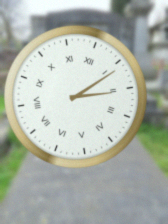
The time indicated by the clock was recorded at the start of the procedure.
2:06
